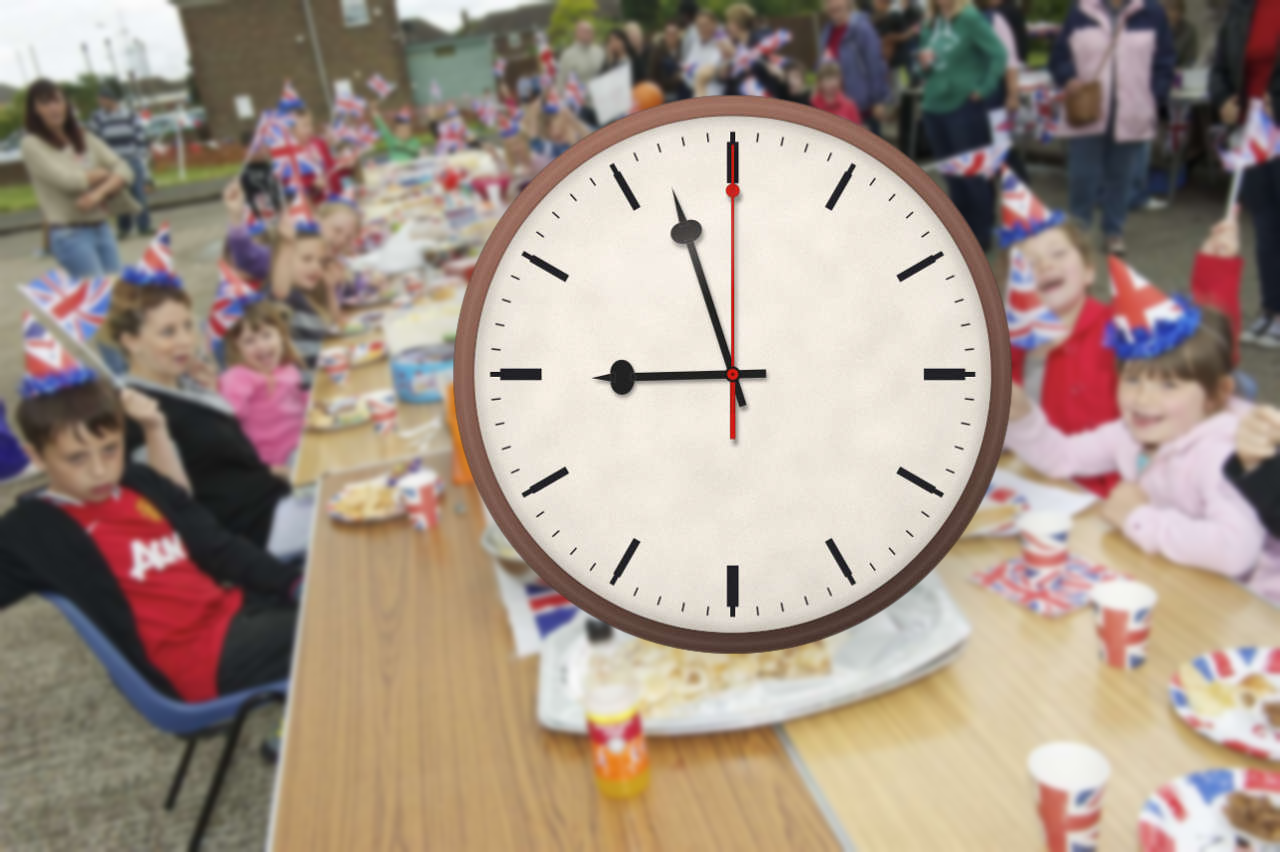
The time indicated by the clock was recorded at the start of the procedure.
8:57:00
